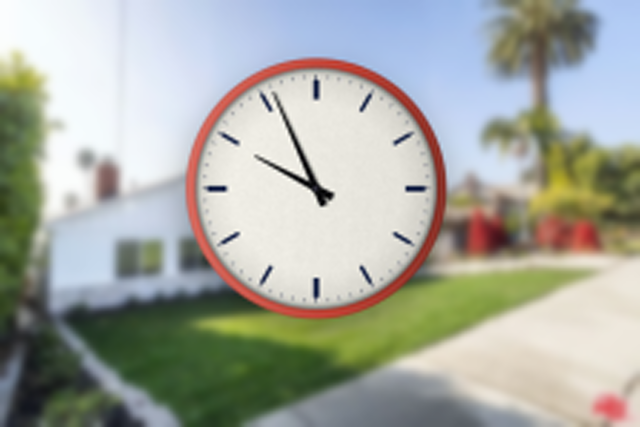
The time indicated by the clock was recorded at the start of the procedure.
9:56
